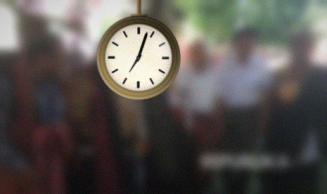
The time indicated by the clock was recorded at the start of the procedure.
7:03
